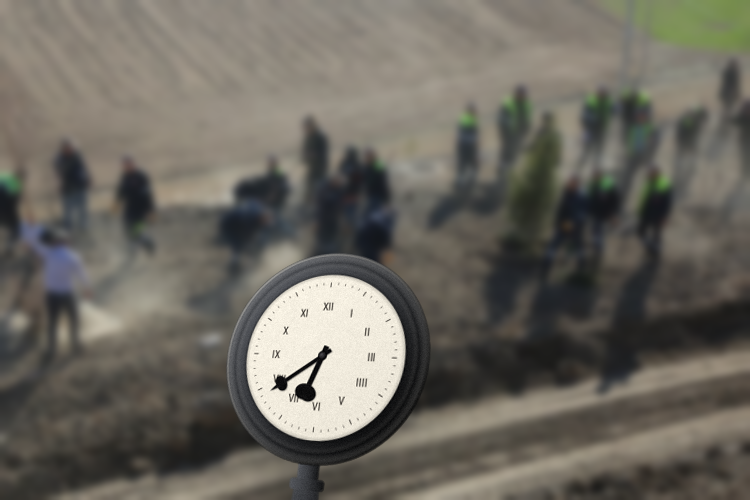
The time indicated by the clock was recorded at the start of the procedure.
6:39
